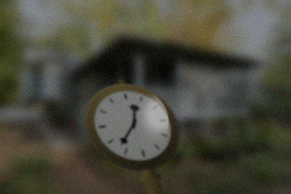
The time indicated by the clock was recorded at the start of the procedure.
12:37
